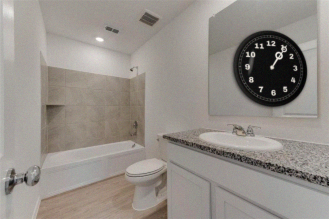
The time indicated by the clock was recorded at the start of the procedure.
1:06
